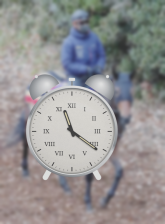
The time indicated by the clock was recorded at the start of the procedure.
11:21
